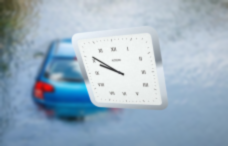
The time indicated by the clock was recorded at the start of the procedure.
9:51
